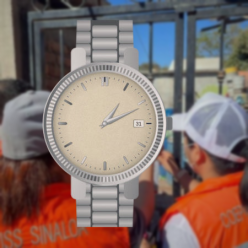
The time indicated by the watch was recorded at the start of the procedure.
1:11
